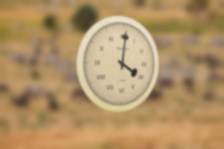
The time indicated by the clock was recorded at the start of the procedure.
4:01
